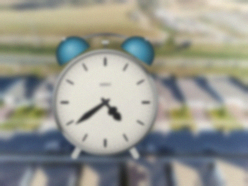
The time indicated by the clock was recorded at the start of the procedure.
4:39
